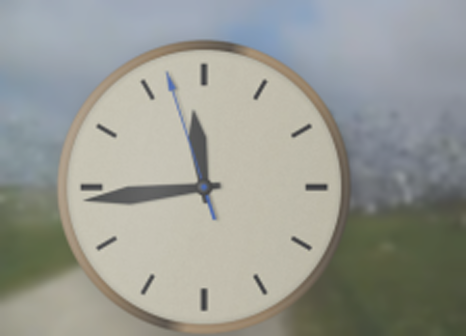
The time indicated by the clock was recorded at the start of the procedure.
11:43:57
